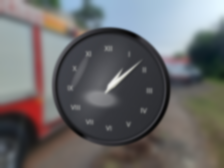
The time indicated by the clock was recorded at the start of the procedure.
1:08
